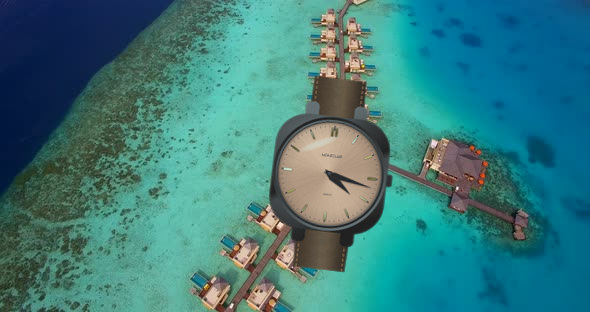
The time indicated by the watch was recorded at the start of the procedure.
4:17
